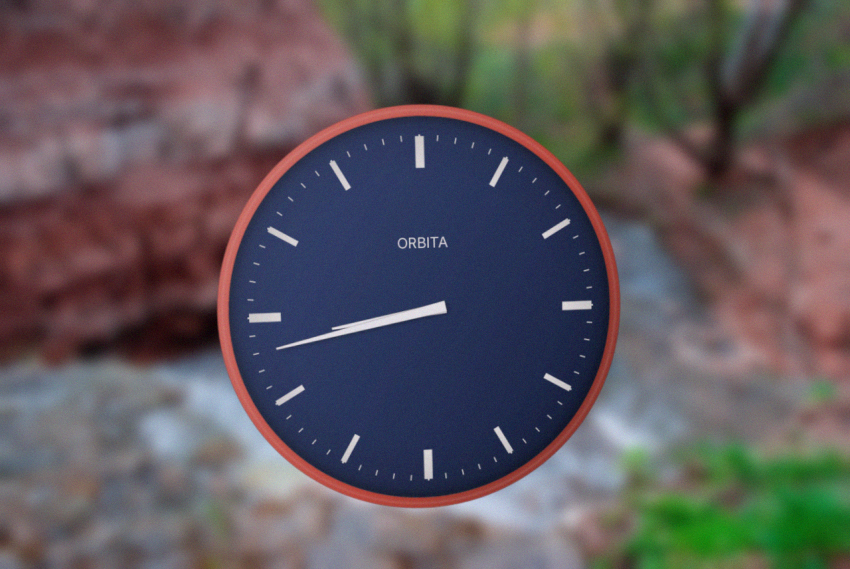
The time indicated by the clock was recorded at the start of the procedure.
8:43
